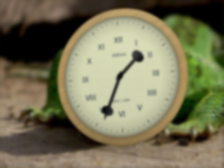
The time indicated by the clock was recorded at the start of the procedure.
1:34
